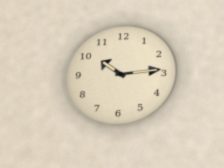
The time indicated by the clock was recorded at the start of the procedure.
10:14
